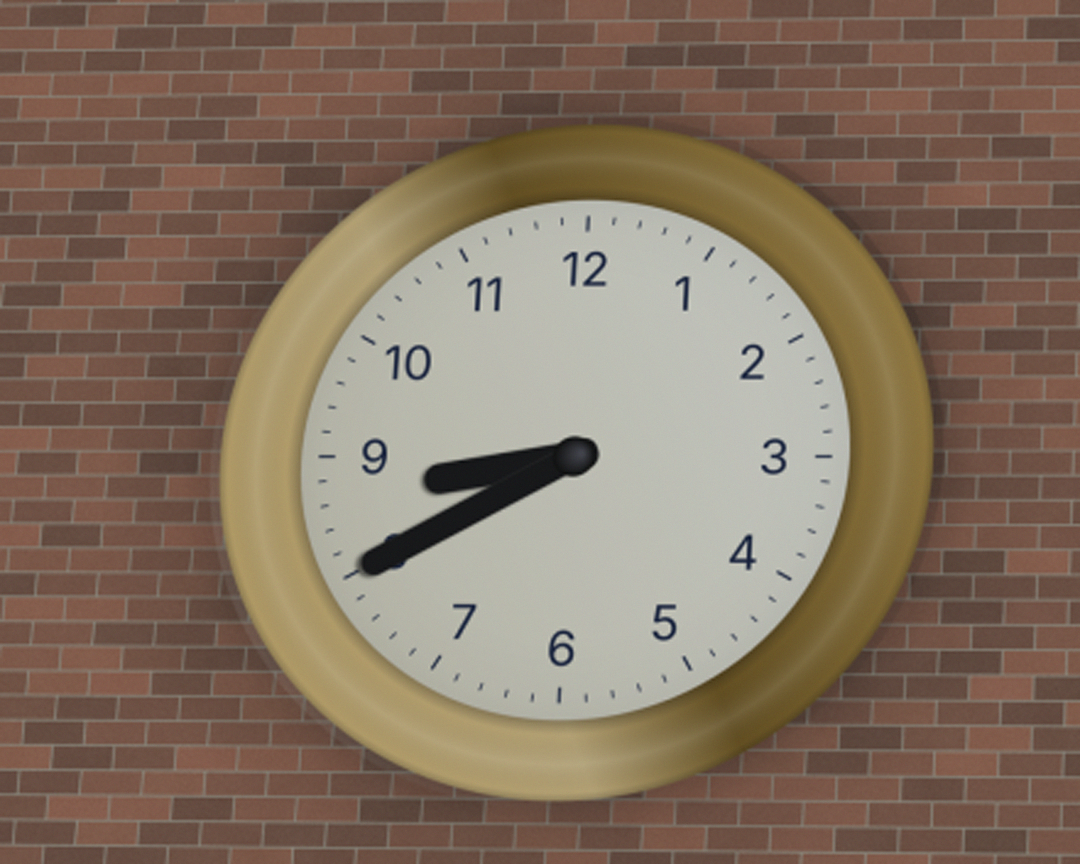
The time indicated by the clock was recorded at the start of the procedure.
8:40
